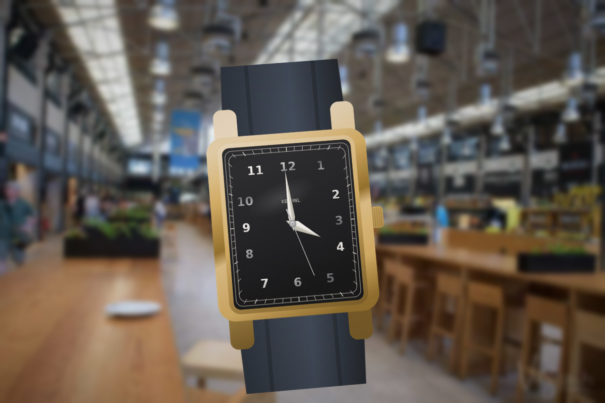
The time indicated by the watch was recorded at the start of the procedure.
3:59:27
